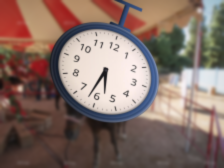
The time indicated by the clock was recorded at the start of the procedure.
5:32
